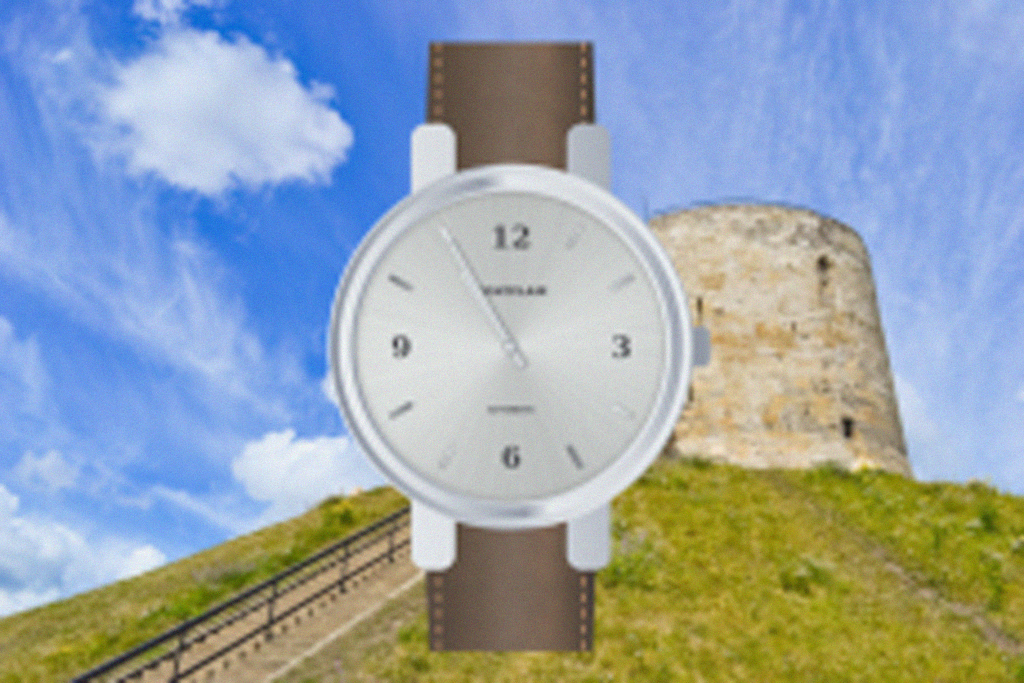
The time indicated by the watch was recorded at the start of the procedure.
10:55
